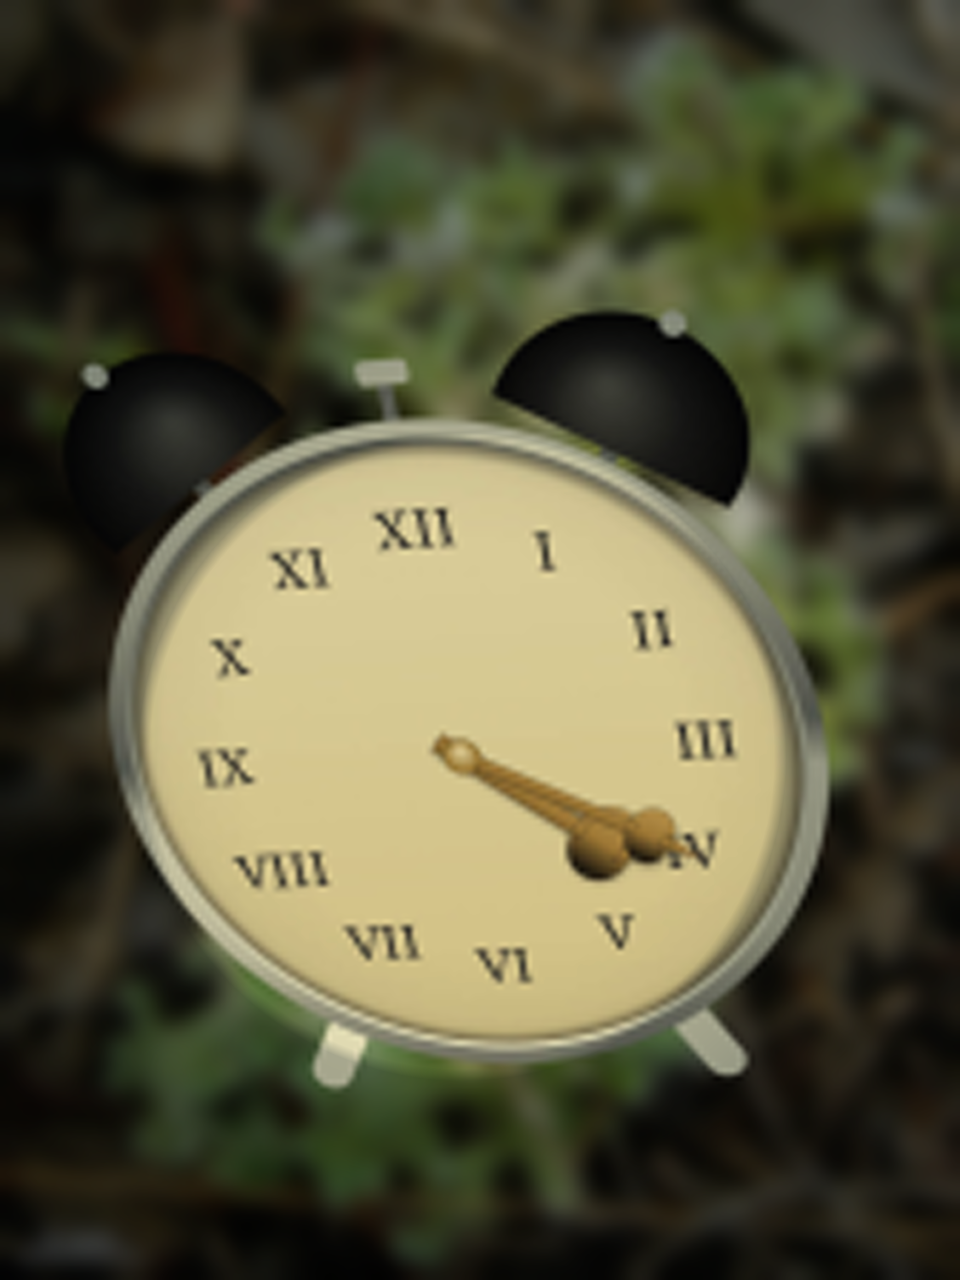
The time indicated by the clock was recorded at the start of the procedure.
4:20
